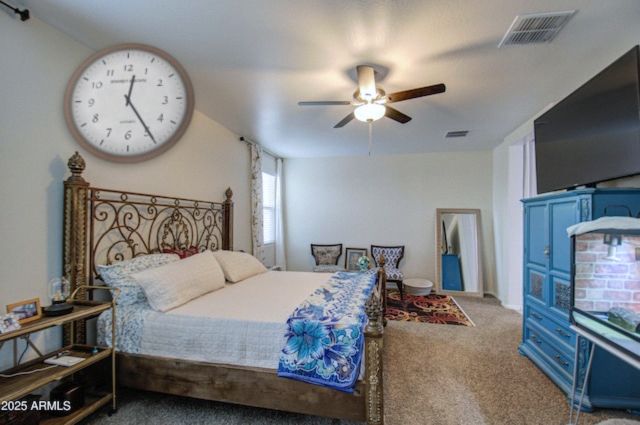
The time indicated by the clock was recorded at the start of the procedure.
12:25
